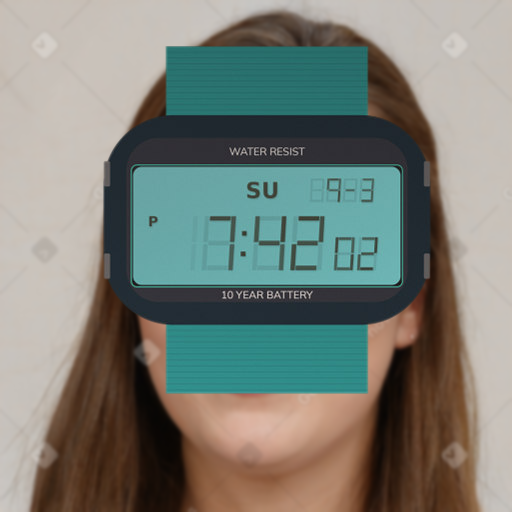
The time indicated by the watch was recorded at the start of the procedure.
7:42:02
